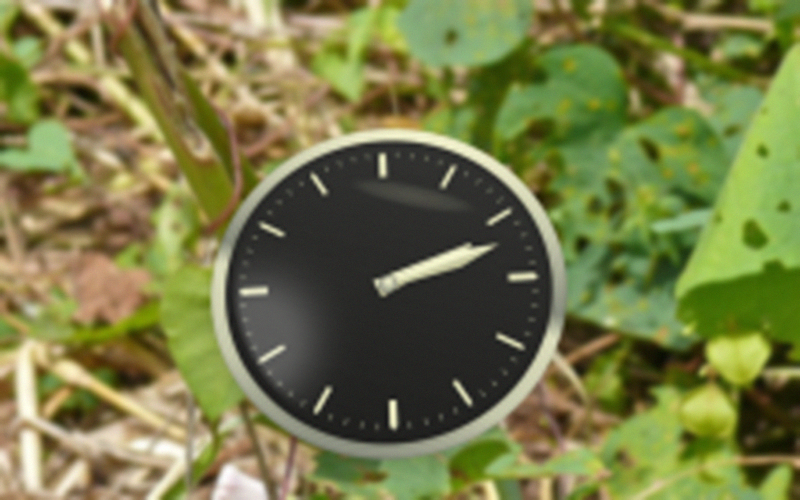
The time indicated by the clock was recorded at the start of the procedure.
2:12
